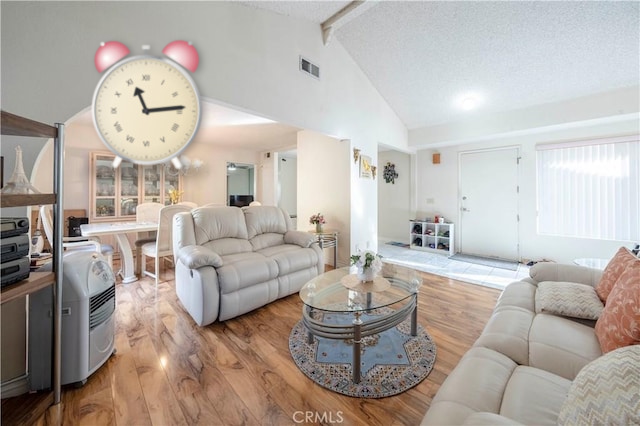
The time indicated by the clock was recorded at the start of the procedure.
11:14
